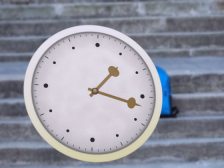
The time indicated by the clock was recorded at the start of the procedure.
1:17
